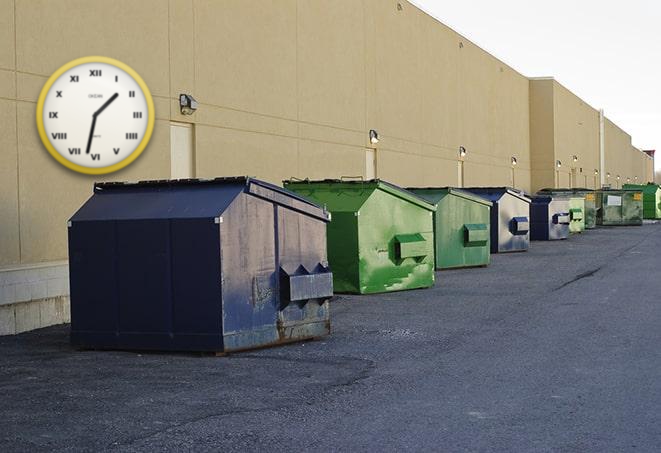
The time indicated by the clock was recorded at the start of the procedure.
1:32
